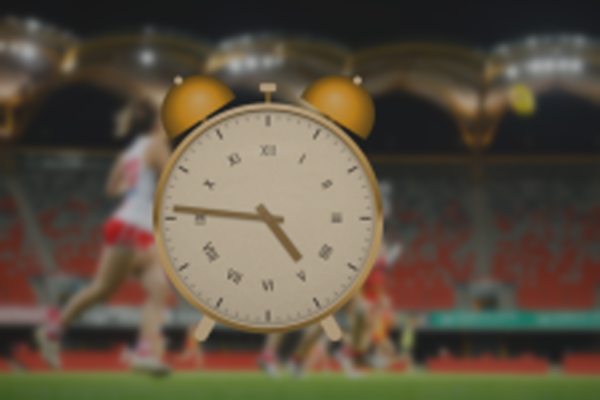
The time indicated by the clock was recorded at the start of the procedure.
4:46
